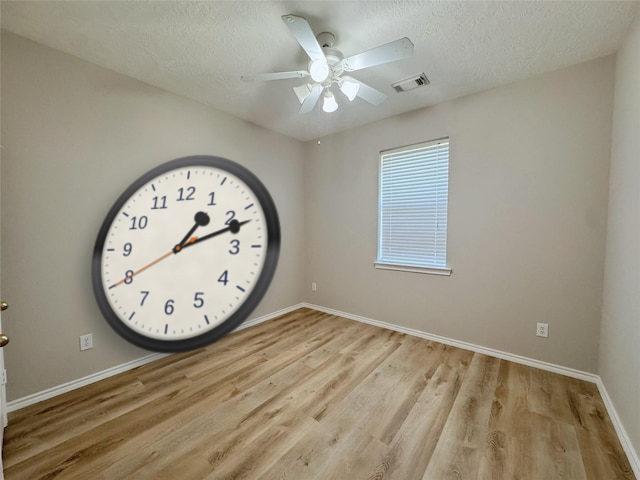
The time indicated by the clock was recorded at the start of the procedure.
1:11:40
